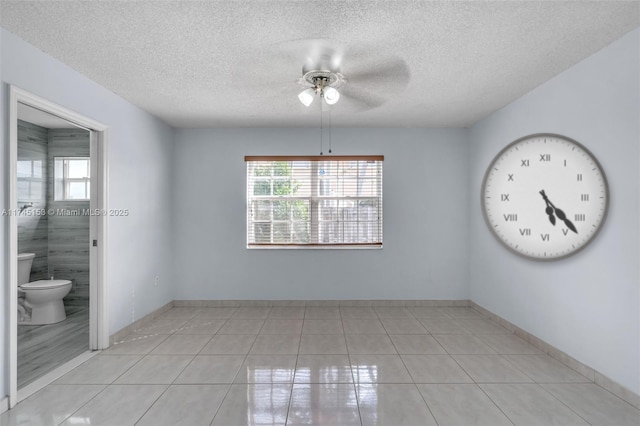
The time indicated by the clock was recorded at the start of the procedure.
5:23
